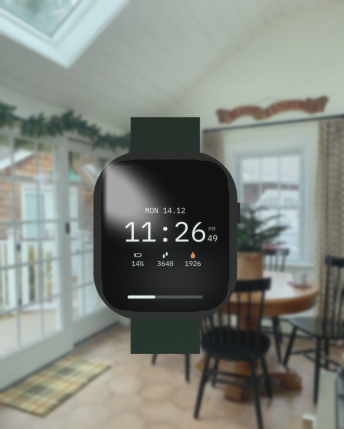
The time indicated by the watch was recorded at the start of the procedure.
11:26:49
